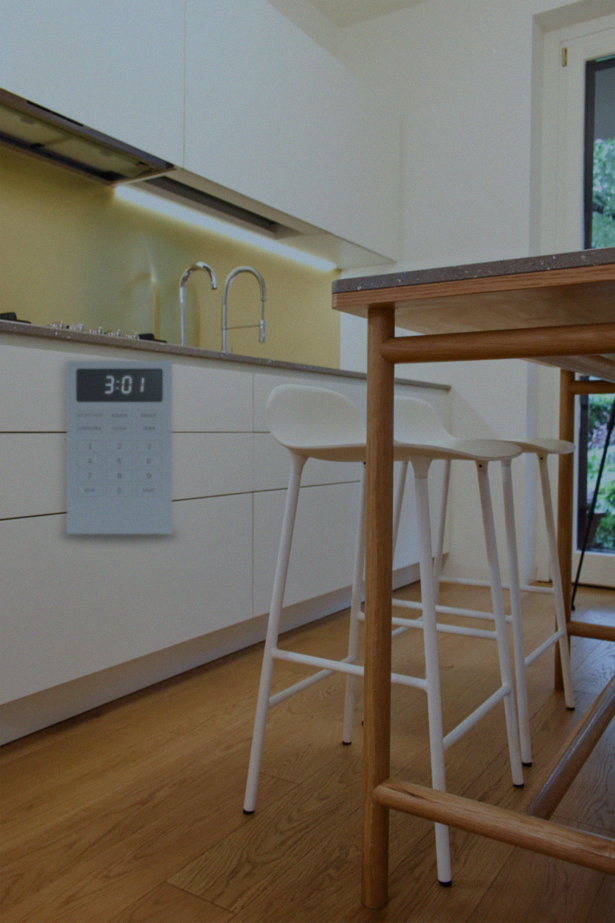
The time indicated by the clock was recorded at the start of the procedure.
3:01
